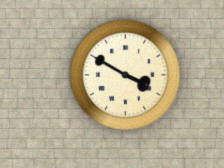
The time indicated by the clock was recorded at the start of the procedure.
3:50
